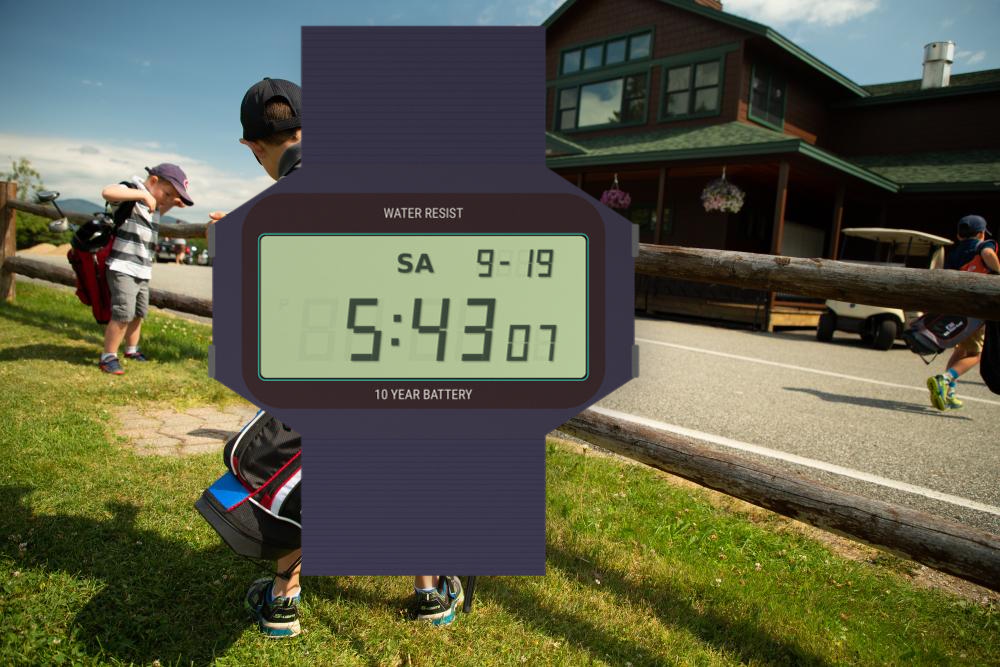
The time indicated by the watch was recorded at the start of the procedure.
5:43:07
